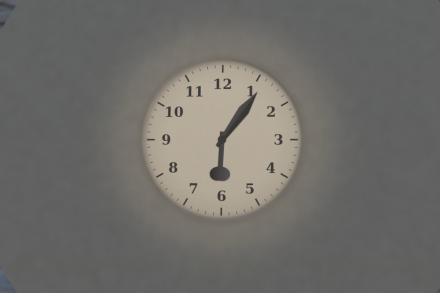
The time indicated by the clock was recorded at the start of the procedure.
6:06
